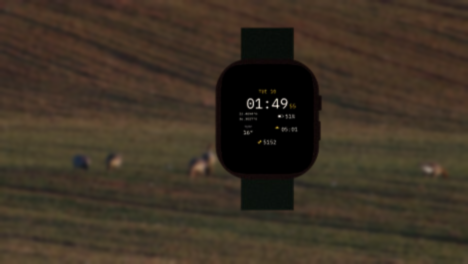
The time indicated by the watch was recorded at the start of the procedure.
1:49
